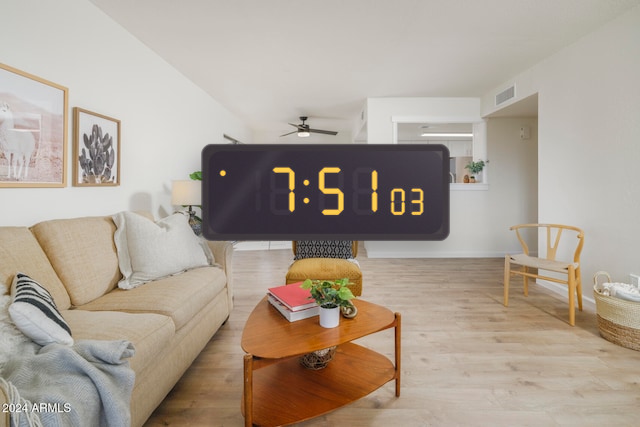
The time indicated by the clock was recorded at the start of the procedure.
7:51:03
